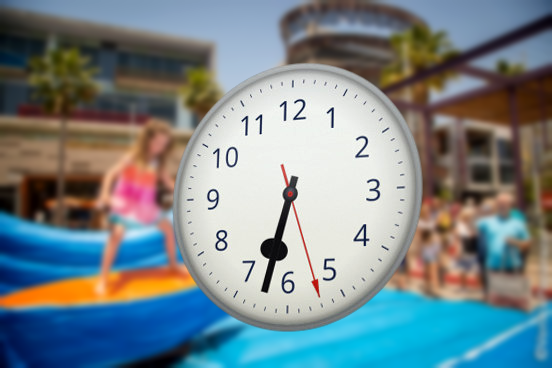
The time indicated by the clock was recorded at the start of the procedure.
6:32:27
